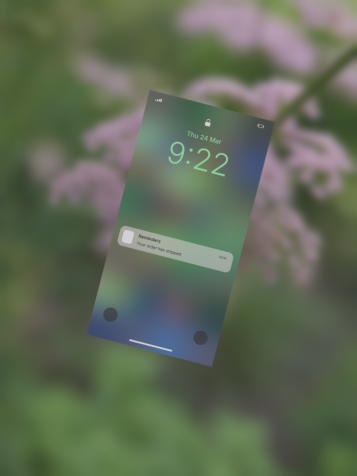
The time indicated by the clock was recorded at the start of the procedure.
9:22
